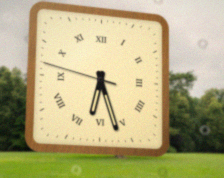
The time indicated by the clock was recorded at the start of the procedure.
6:26:47
